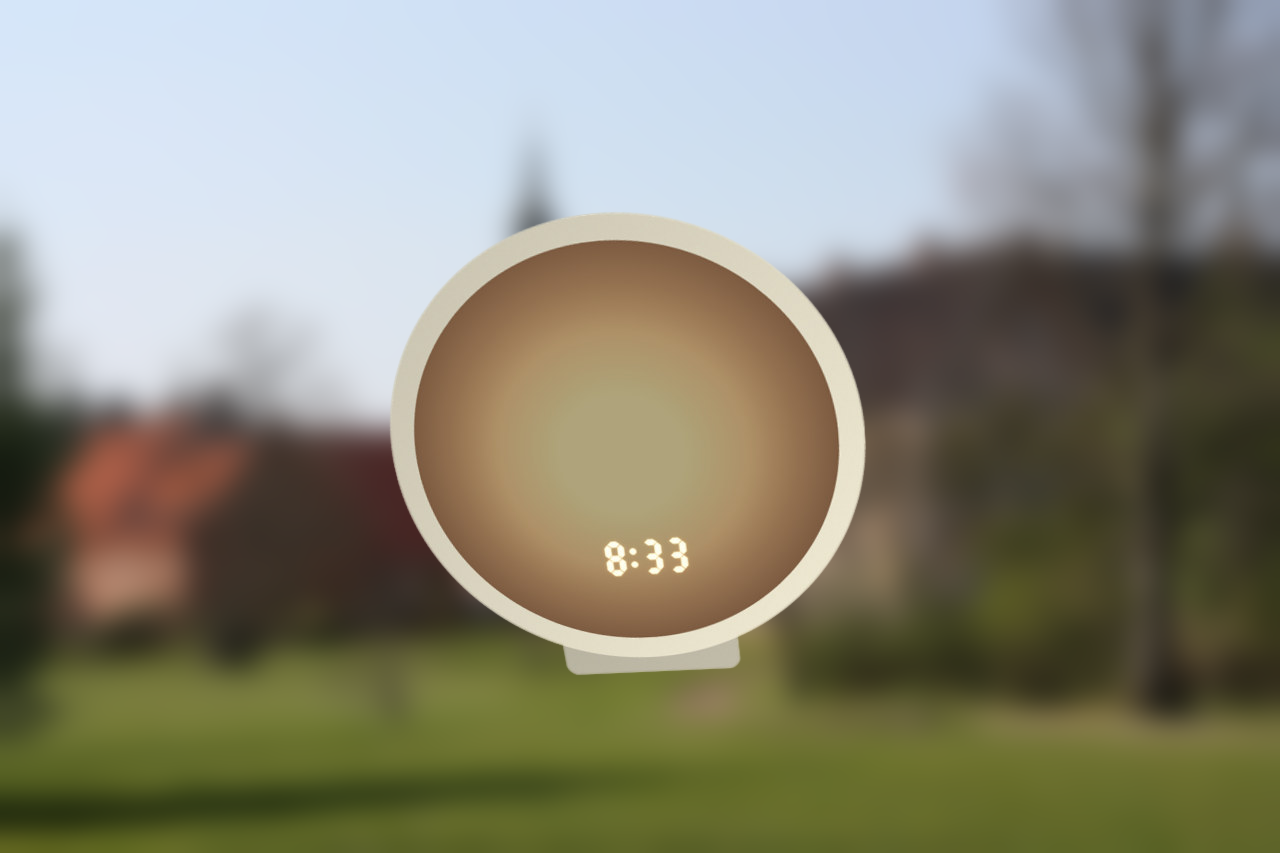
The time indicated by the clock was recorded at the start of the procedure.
8:33
